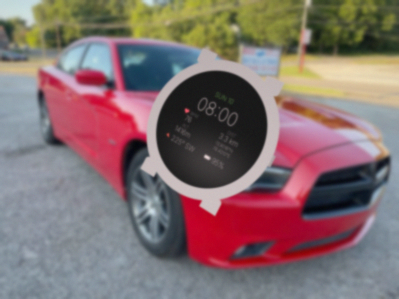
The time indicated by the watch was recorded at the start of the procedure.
8:00
